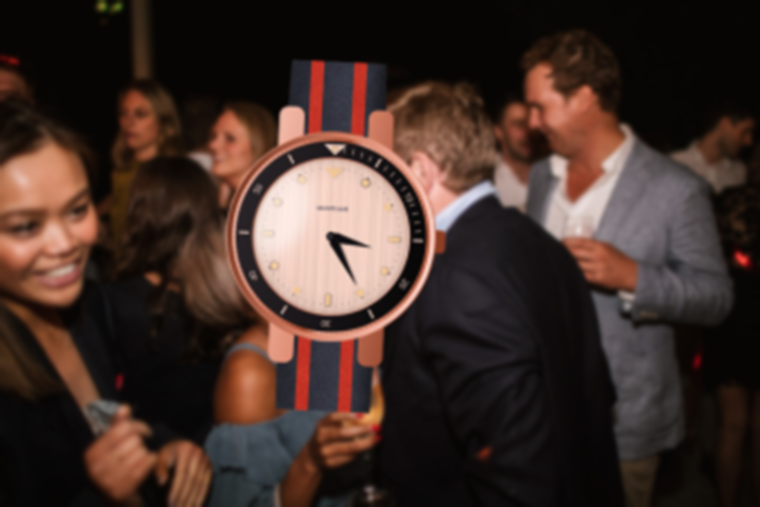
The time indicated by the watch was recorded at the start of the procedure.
3:25
